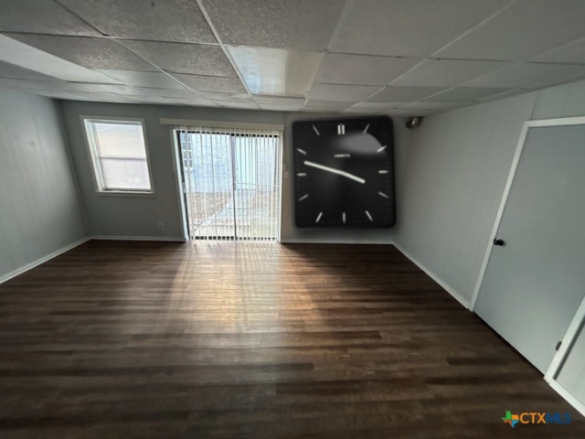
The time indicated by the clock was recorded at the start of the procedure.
3:48
